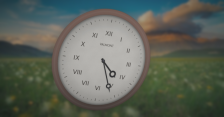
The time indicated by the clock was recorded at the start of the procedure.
4:26
